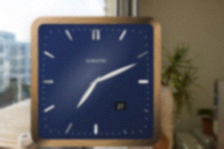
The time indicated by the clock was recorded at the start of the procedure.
7:11
